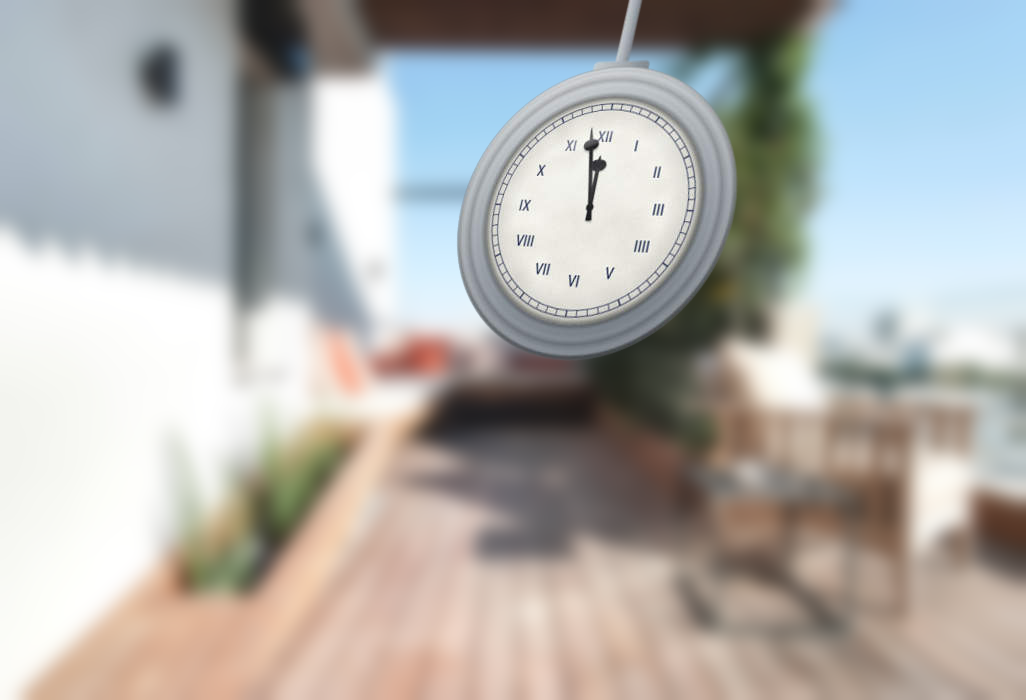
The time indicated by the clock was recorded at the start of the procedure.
11:58
